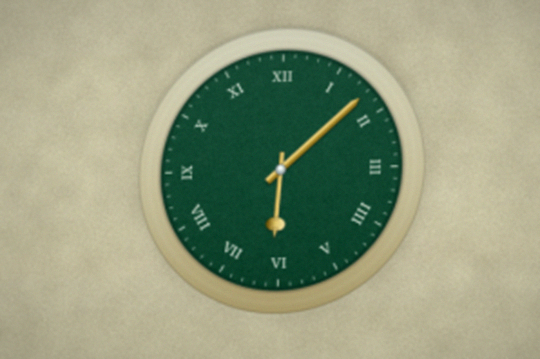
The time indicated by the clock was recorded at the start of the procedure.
6:08
